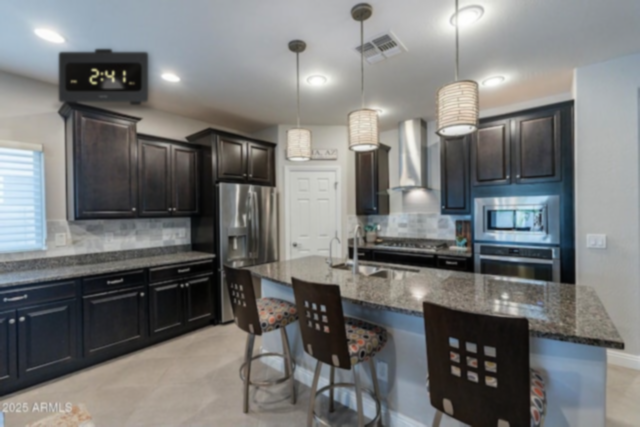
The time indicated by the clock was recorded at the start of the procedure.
2:41
